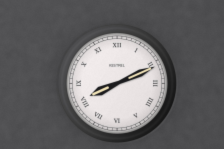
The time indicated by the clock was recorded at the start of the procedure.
8:11
